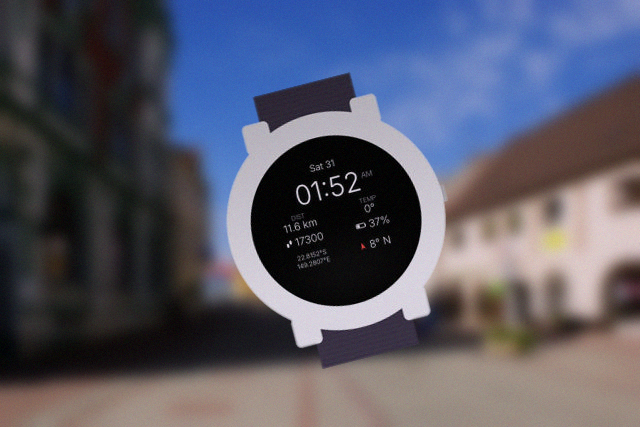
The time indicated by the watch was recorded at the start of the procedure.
1:52
